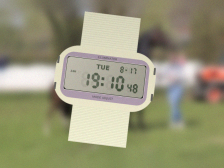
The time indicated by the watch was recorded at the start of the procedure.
19:10:48
